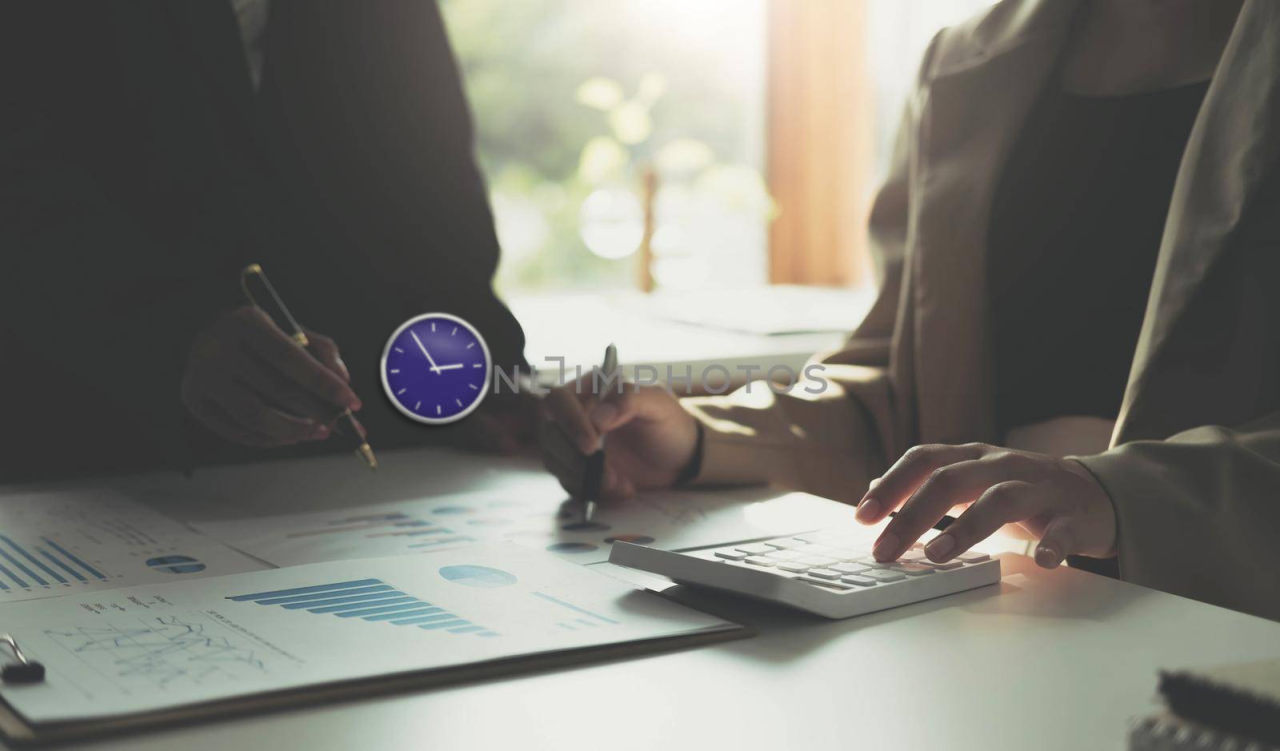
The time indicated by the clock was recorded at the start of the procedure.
2:55
